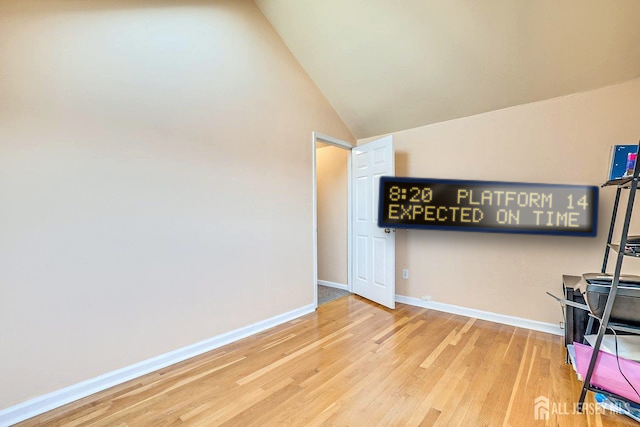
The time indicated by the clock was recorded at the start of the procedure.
8:20
